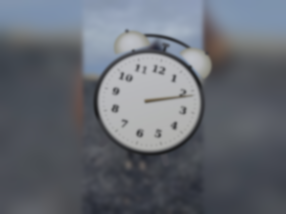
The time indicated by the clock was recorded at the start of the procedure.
2:11
